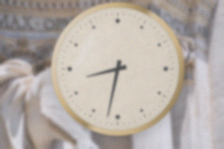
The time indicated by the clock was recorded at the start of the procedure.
8:32
